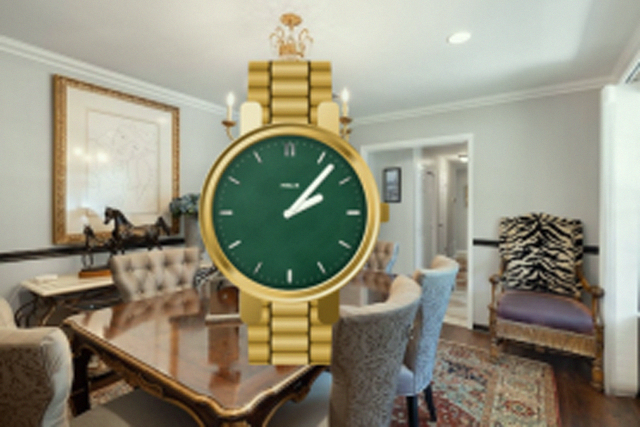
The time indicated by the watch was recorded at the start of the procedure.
2:07
